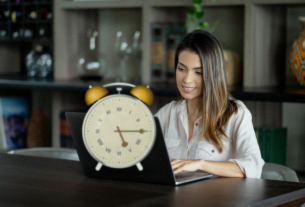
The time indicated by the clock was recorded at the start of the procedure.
5:15
